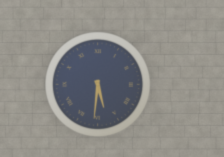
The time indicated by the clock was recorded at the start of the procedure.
5:31
